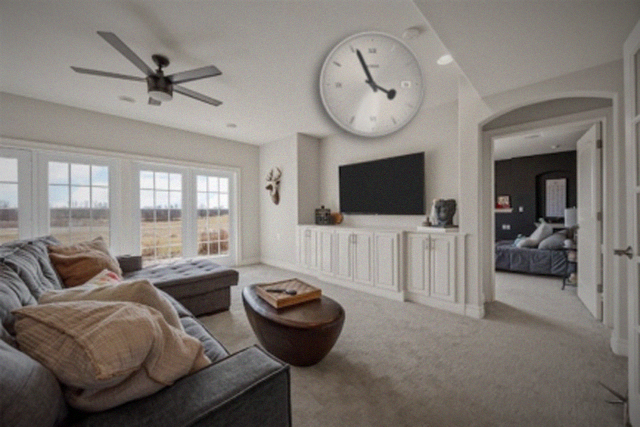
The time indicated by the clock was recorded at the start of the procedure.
3:56
